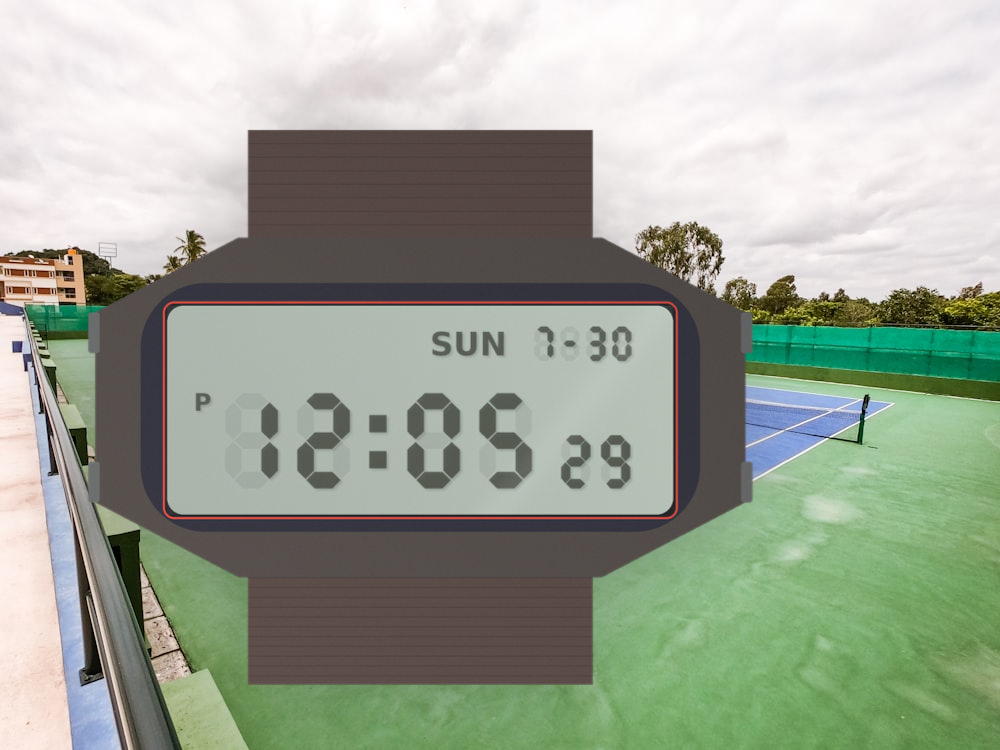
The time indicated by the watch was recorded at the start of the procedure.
12:05:29
